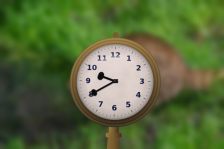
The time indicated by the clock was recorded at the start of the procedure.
9:40
